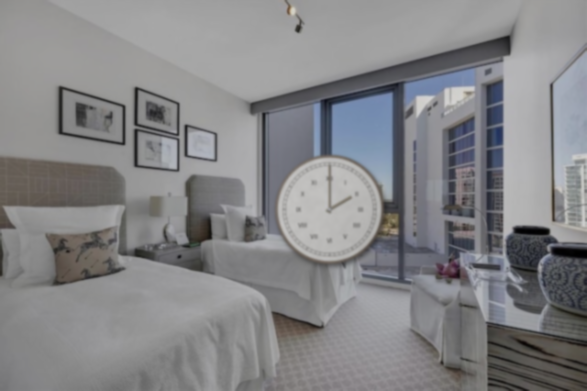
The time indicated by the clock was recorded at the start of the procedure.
2:00
